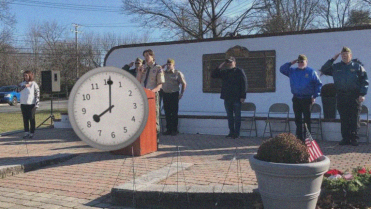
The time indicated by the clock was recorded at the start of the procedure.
8:01
